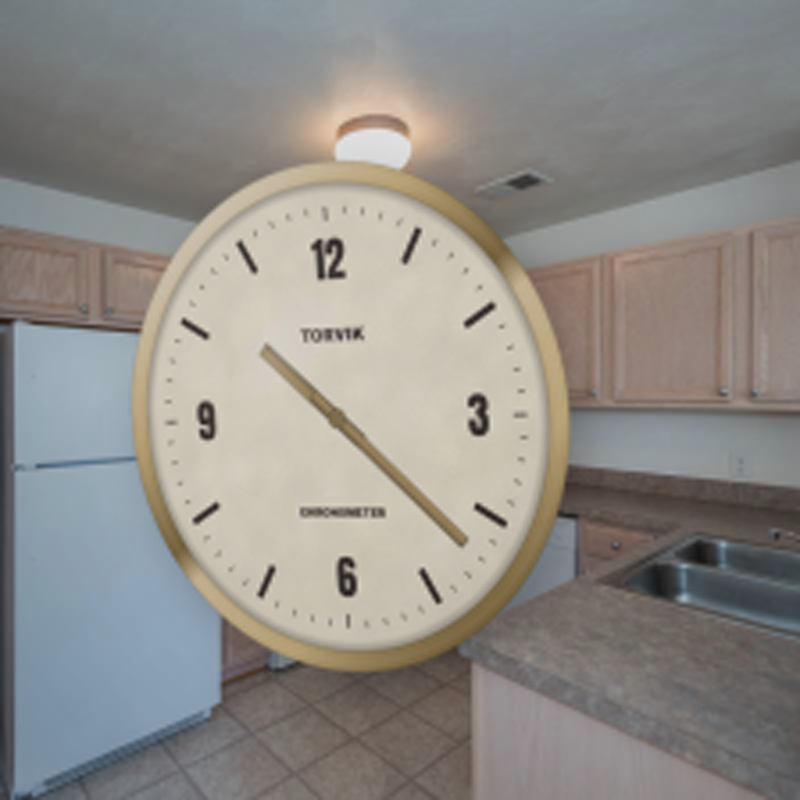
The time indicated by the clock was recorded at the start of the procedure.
10:22
